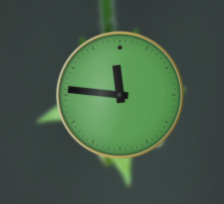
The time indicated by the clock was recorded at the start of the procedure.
11:46
